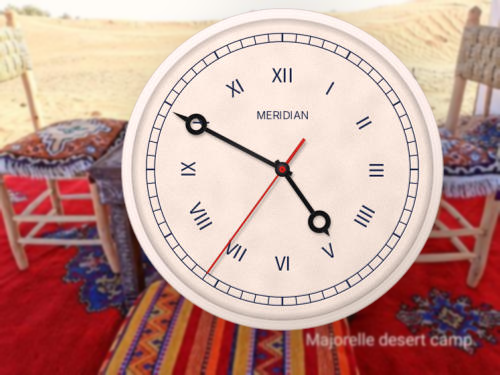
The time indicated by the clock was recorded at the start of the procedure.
4:49:36
